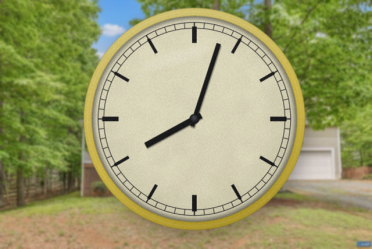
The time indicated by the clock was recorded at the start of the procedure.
8:03
